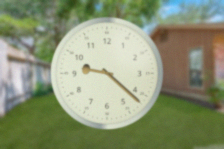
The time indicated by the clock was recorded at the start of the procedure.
9:22
